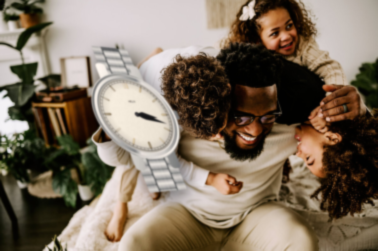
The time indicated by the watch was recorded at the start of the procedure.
3:18
